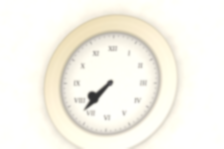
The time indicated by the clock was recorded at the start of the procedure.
7:37
